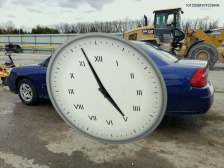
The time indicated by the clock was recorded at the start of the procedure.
4:57
